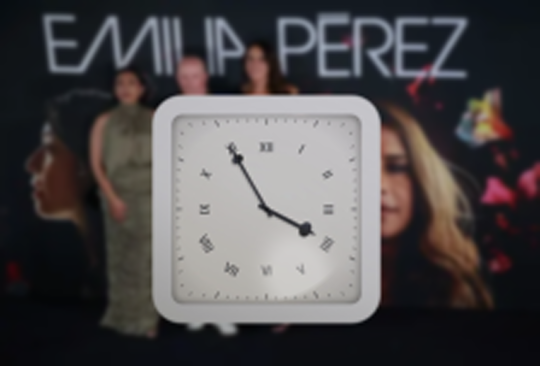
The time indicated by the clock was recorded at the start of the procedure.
3:55
